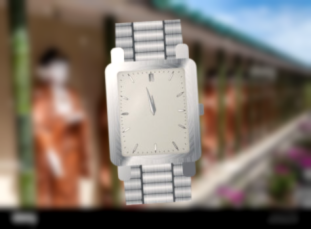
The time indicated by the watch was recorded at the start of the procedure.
11:58
